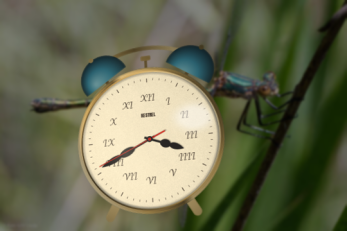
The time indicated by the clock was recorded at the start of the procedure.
3:40:41
